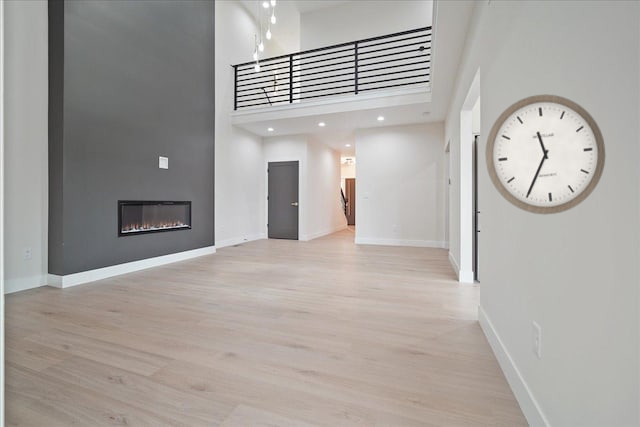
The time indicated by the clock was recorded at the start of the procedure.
11:35
